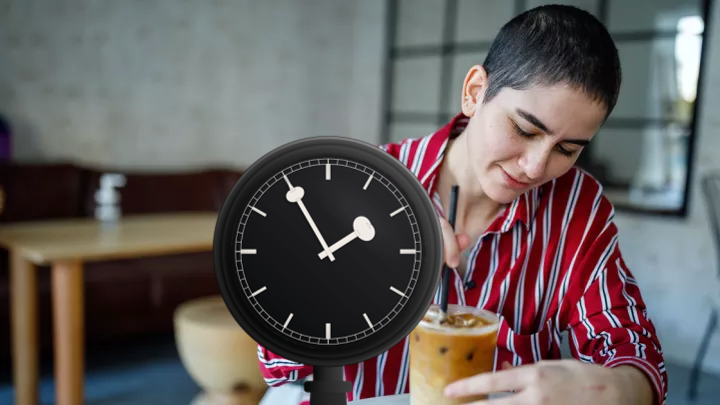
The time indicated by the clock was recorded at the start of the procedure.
1:55
